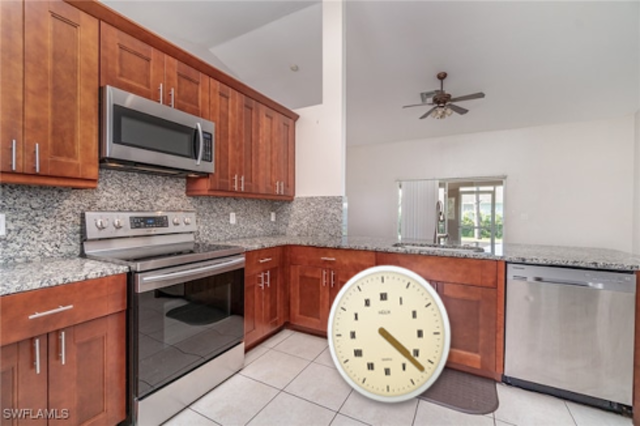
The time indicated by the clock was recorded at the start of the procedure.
4:22
